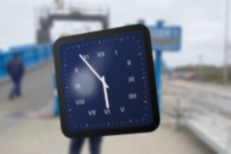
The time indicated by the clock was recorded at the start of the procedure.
5:54
